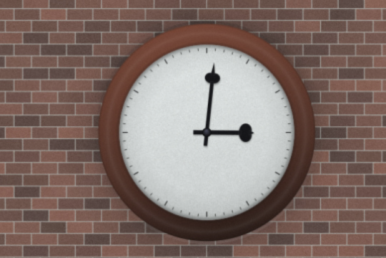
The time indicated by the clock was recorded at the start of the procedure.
3:01
